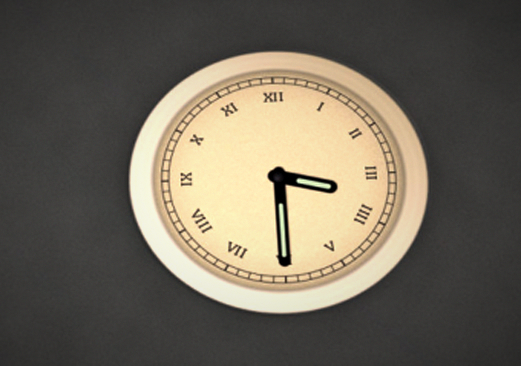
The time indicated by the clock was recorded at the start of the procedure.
3:30
